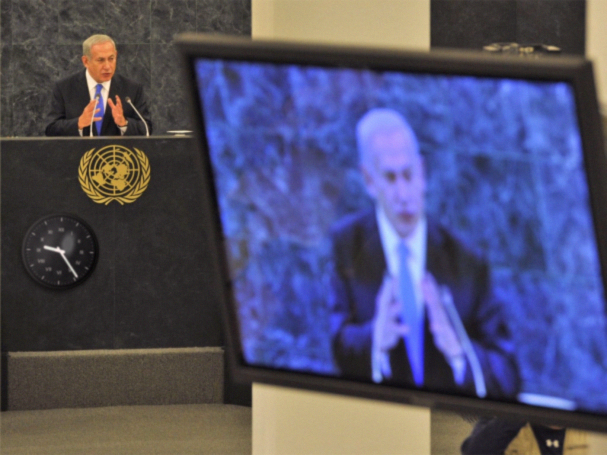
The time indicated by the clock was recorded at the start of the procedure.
9:24
